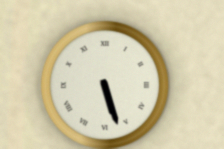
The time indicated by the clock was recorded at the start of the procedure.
5:27
